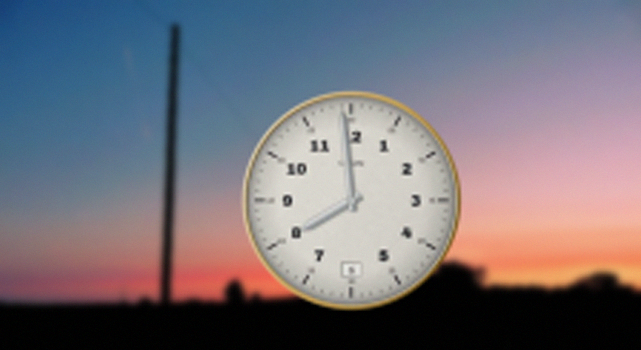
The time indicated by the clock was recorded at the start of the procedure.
7:59
